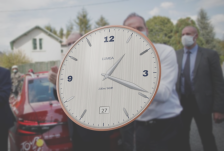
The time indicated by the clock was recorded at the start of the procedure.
1:19
